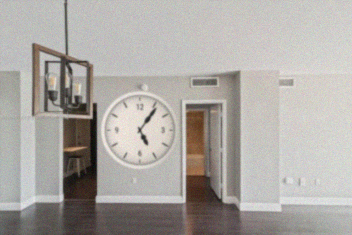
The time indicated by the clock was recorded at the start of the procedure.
5:06
